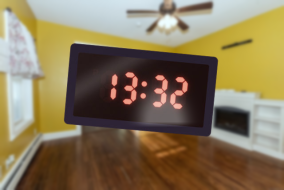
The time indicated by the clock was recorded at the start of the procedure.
13:32
